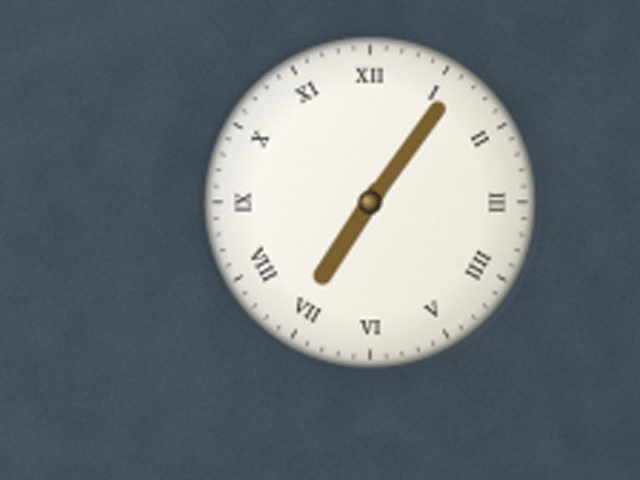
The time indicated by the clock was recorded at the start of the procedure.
7:06
